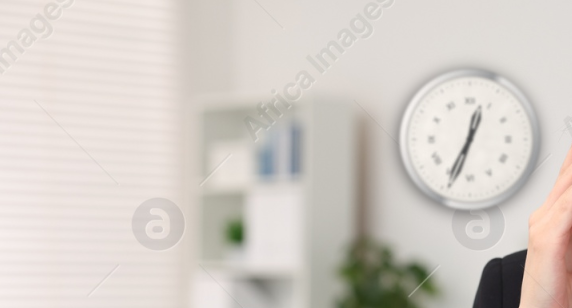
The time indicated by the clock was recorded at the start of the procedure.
12:34
